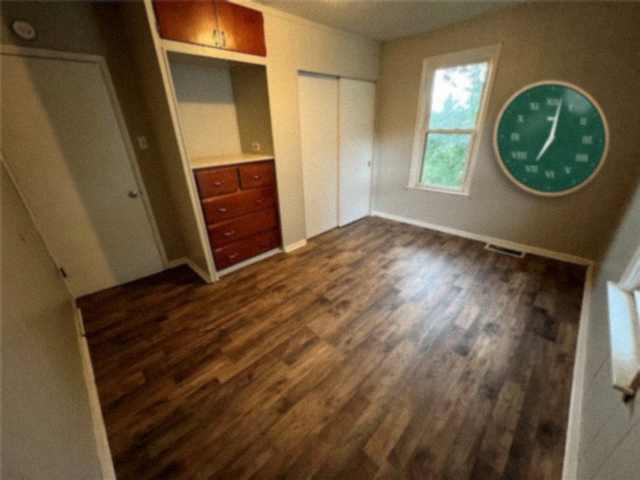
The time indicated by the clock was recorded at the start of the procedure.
7:02
